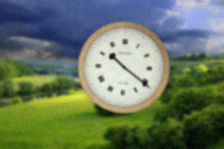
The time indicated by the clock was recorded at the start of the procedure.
10:21
